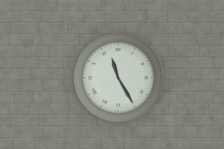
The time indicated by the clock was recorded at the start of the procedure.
11:25
